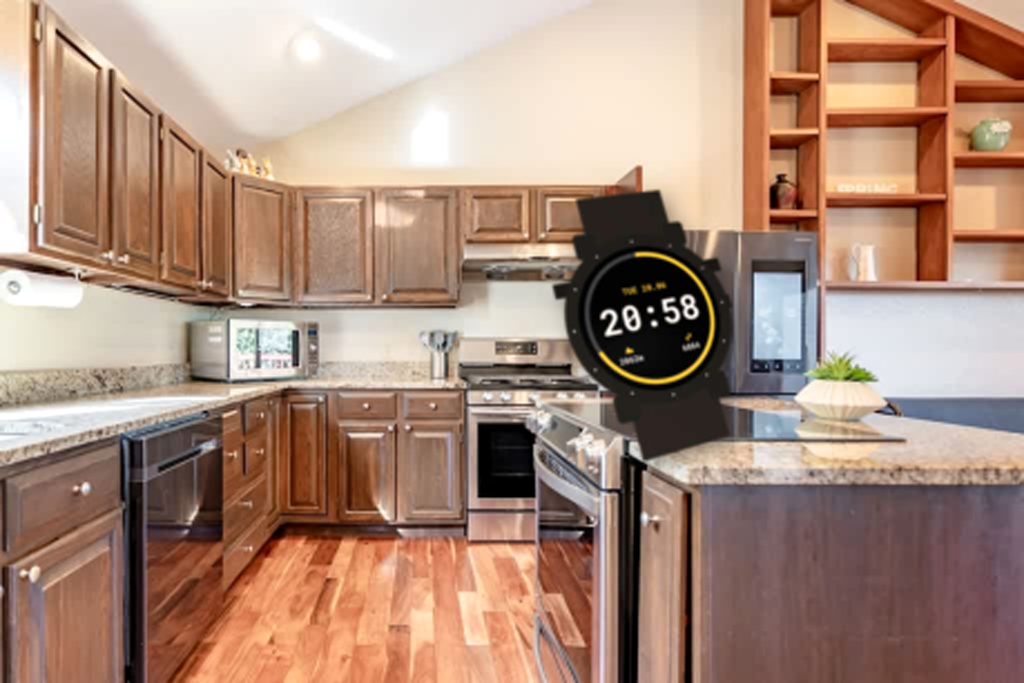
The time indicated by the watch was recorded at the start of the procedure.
20:58
